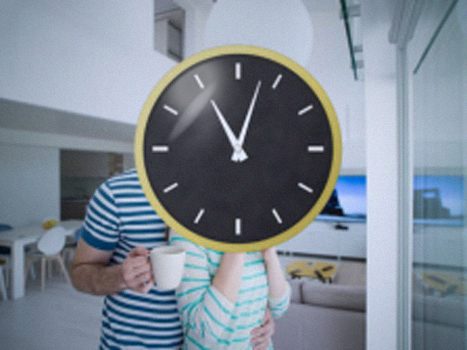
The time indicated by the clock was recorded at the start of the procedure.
11:03
